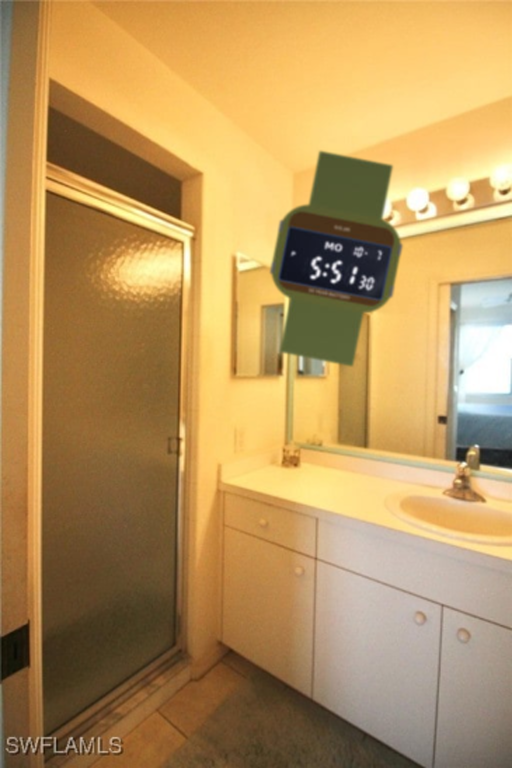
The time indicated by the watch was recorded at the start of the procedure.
5:51:30
